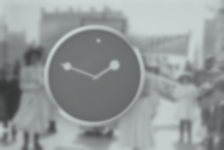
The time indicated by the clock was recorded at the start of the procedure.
1:48
